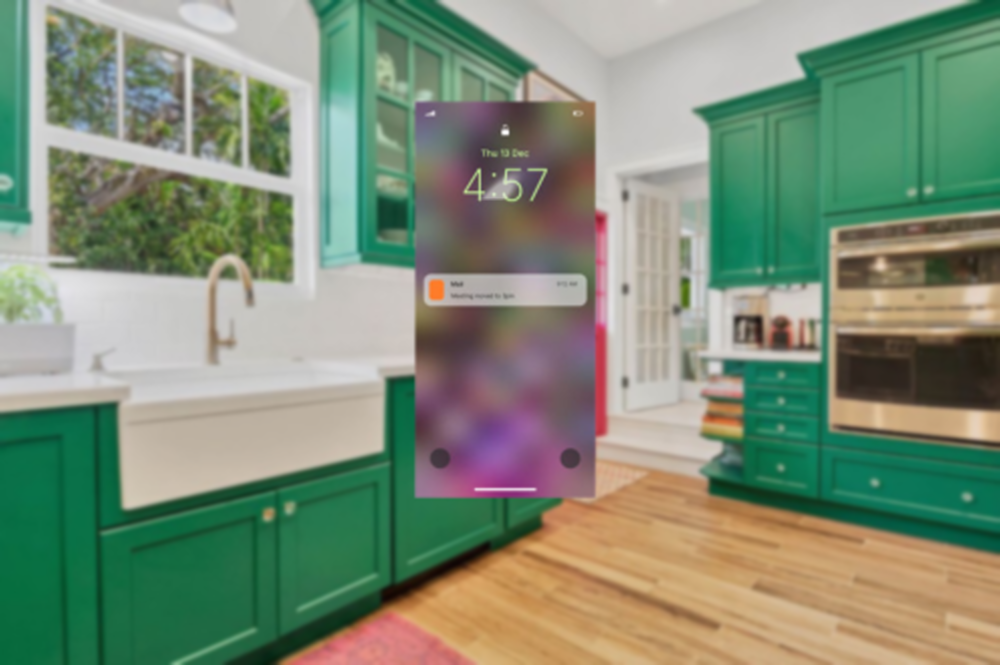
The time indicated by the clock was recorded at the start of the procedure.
4:57
